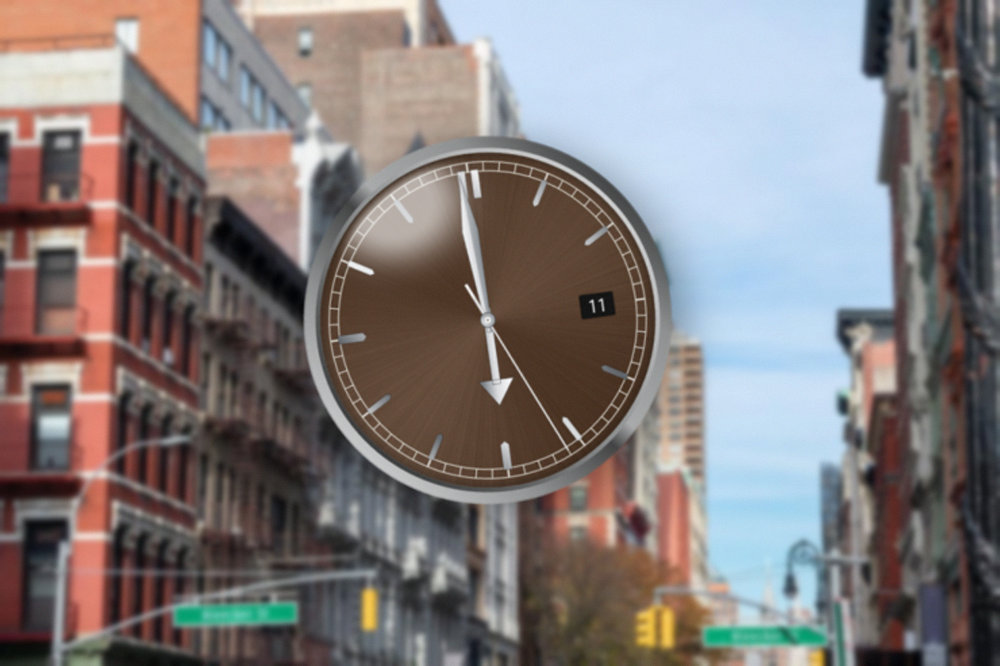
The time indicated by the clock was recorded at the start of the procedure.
5:59:26
